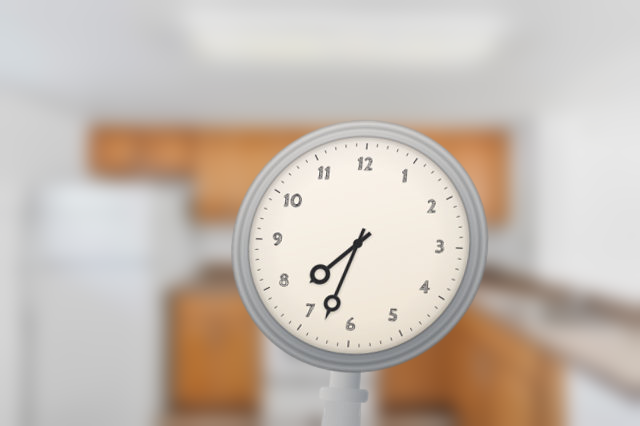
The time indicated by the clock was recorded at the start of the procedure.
7:33
